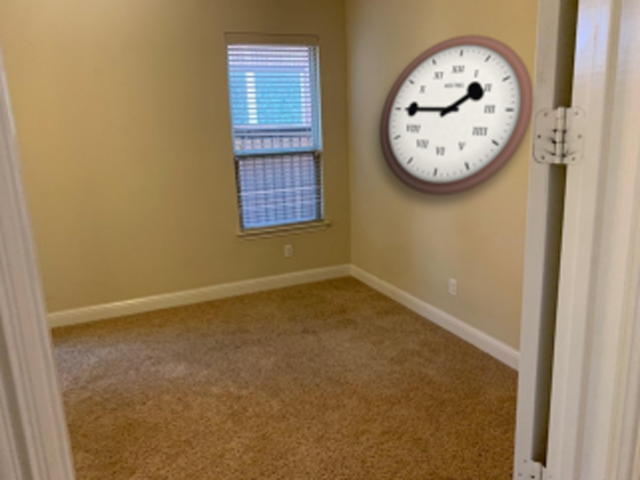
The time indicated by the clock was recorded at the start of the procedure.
1:45
